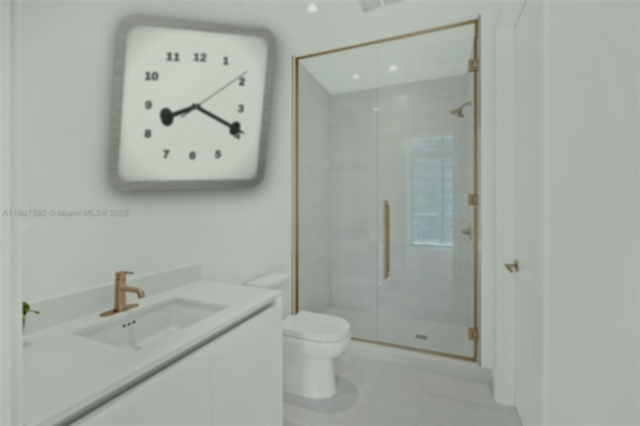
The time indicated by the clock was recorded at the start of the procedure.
8:19:09
